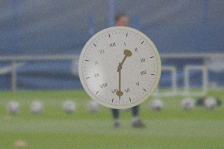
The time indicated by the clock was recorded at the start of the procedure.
1:33
